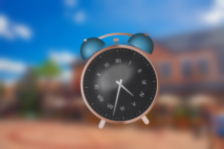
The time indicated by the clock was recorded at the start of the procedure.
4:33
